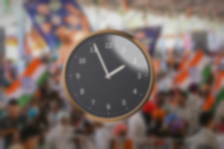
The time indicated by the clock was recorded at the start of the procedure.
1:56
